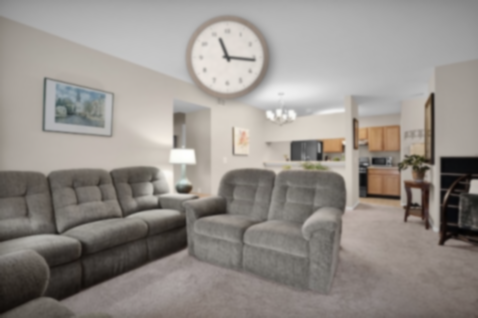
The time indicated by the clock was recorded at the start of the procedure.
11:16
